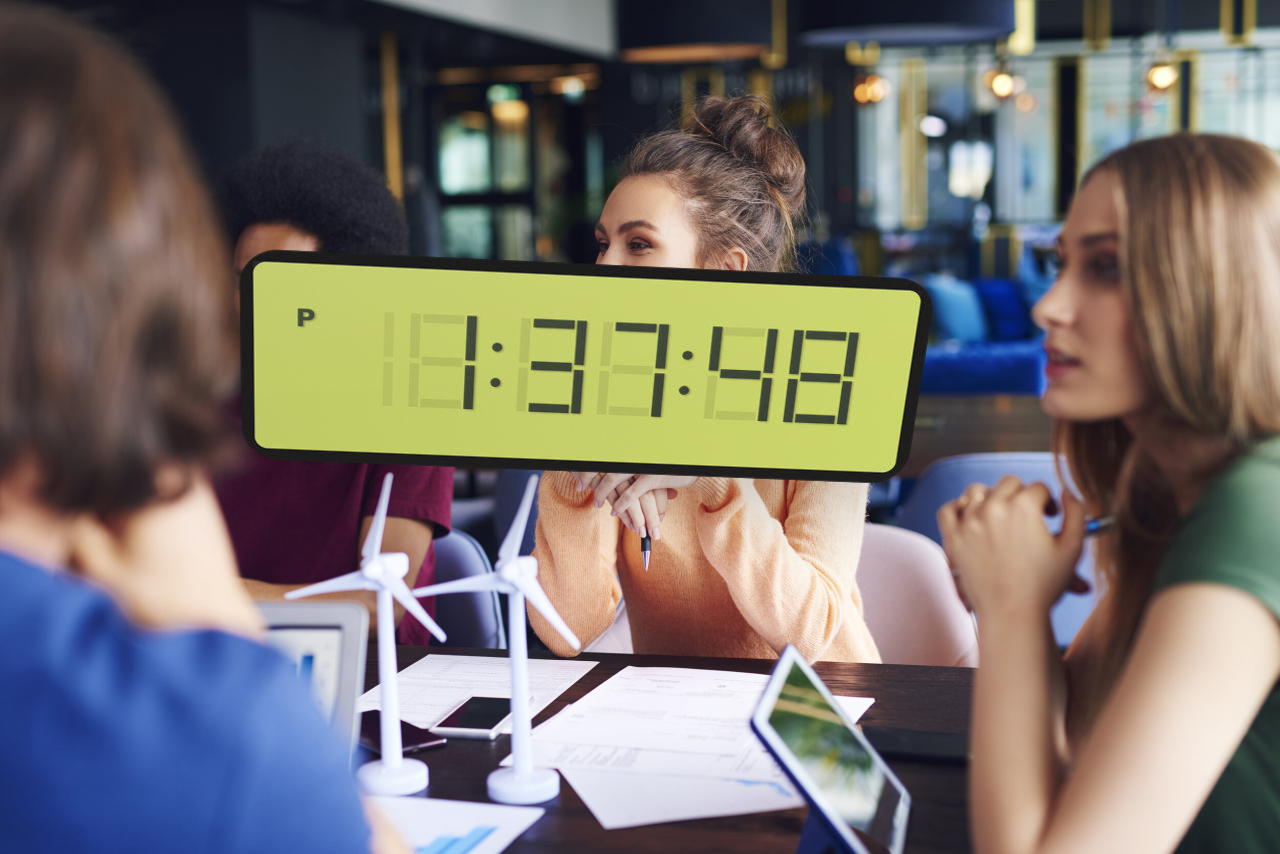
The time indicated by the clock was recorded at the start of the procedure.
1:37:48
